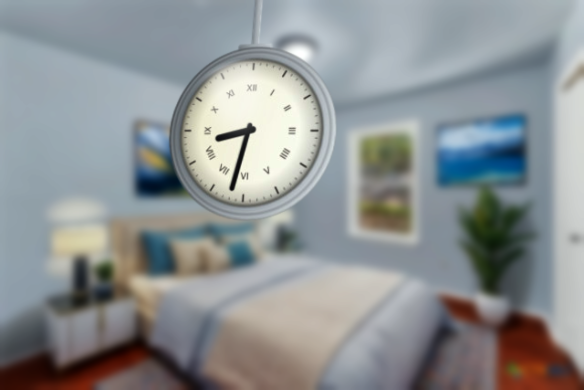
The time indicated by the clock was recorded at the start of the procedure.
8:32
